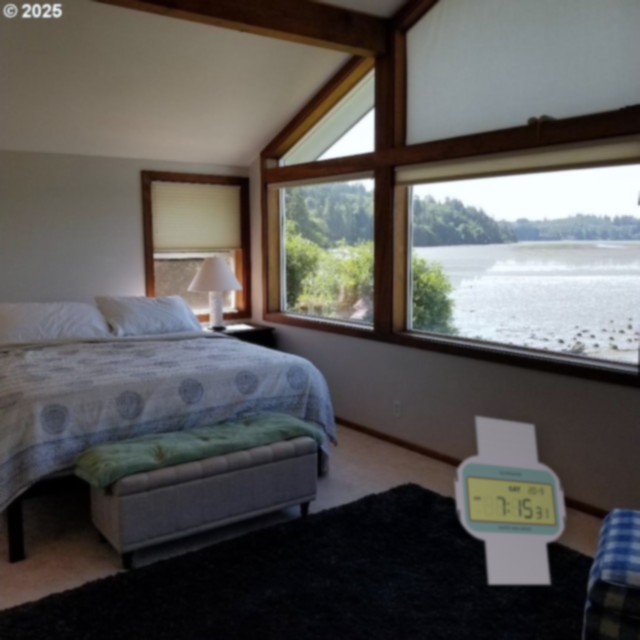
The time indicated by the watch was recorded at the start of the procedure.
7:15
